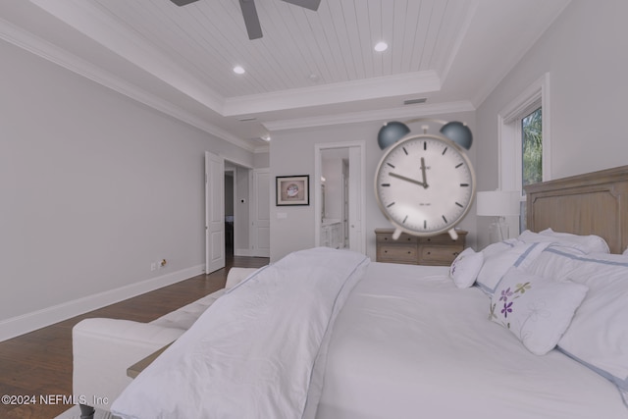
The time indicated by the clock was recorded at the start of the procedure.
11:48
